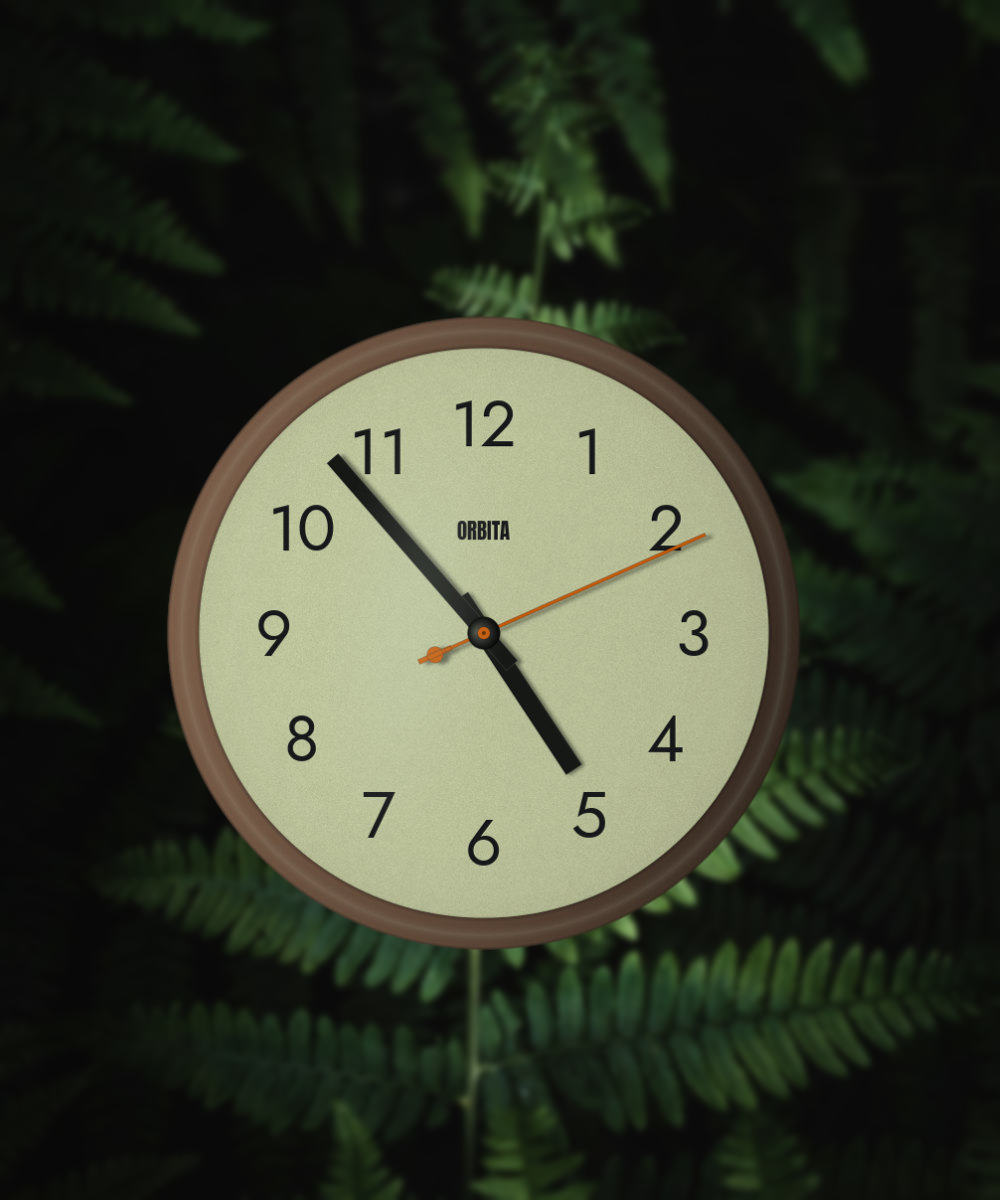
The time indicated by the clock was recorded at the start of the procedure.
4:53:11
